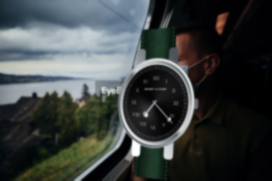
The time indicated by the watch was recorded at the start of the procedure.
7:22
